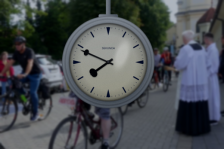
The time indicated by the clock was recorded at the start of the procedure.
7:49
